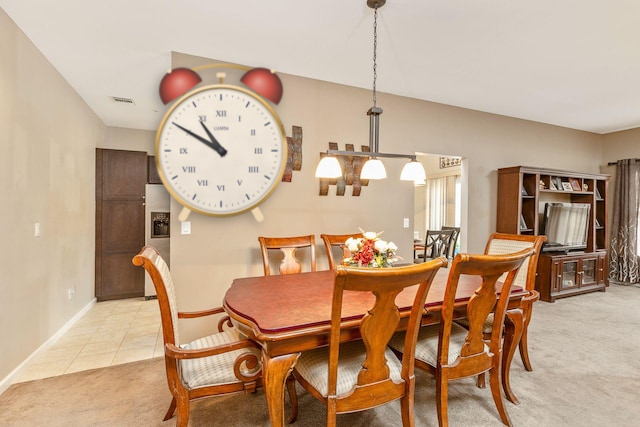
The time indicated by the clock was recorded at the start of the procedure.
10:50
